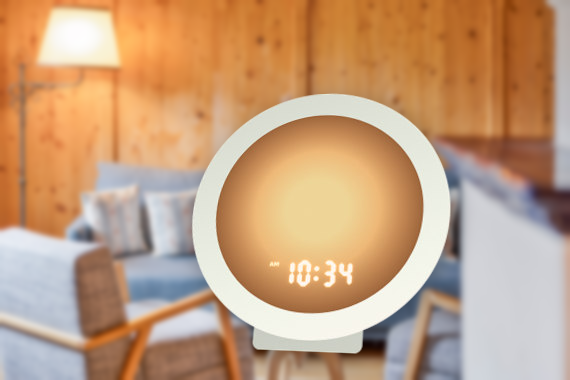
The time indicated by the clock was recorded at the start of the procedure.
10:34
